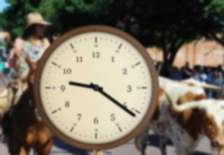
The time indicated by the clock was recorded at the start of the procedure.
9:21
